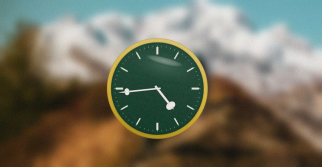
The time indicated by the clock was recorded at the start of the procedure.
4:44
